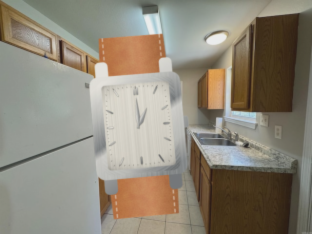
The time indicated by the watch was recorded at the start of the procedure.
1:00
